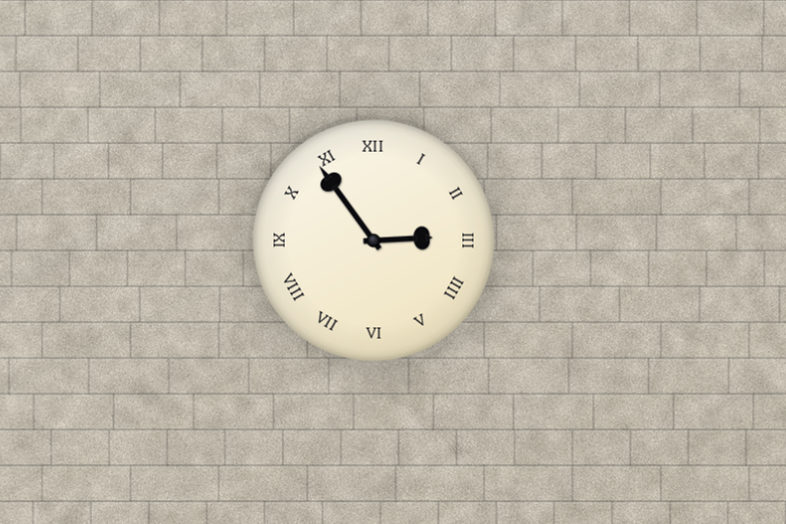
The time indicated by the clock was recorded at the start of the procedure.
2:54
